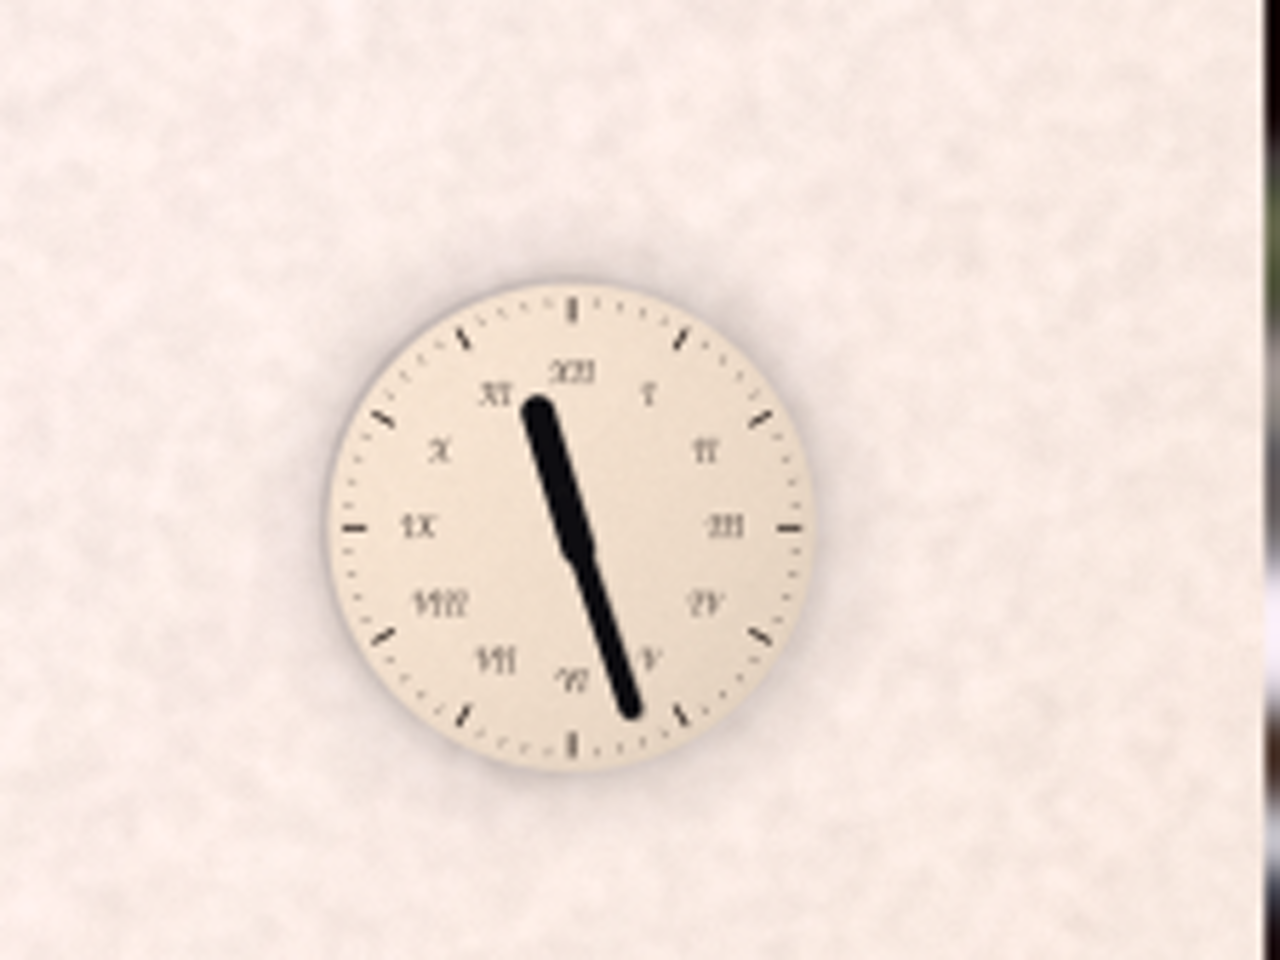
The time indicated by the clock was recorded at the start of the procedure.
11:27
